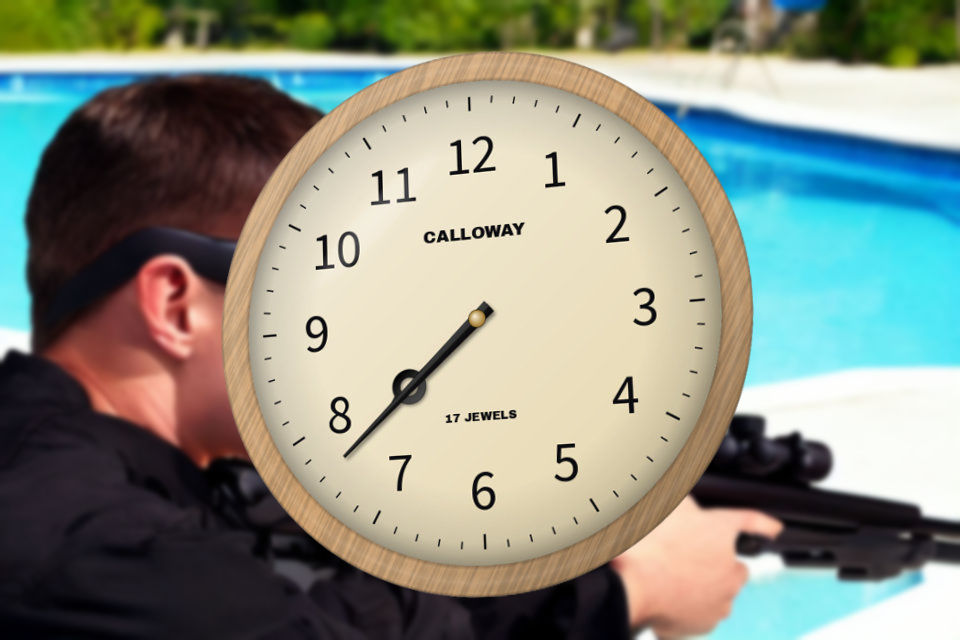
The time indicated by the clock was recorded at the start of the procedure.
7:38
